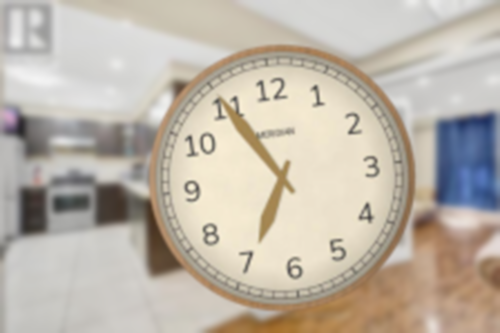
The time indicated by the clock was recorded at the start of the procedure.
6:55
